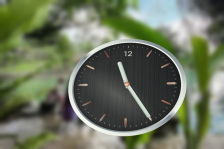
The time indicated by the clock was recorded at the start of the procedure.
11:25
